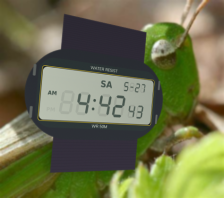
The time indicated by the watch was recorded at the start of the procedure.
4:42:43
